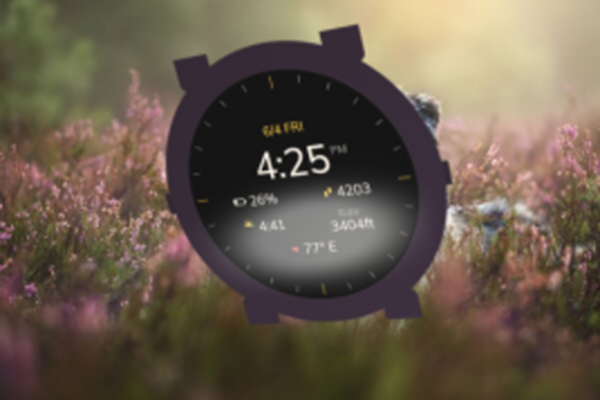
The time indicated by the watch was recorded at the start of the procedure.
4:25
